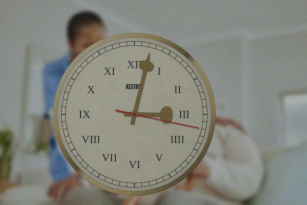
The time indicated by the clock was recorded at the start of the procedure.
3:02:17
